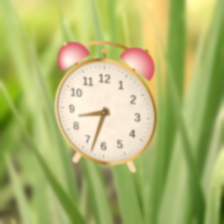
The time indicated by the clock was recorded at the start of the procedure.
8:33
